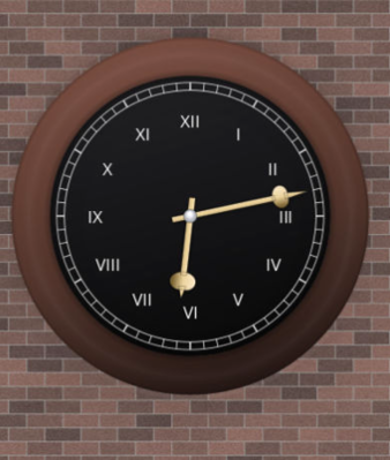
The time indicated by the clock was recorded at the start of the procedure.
6:13
